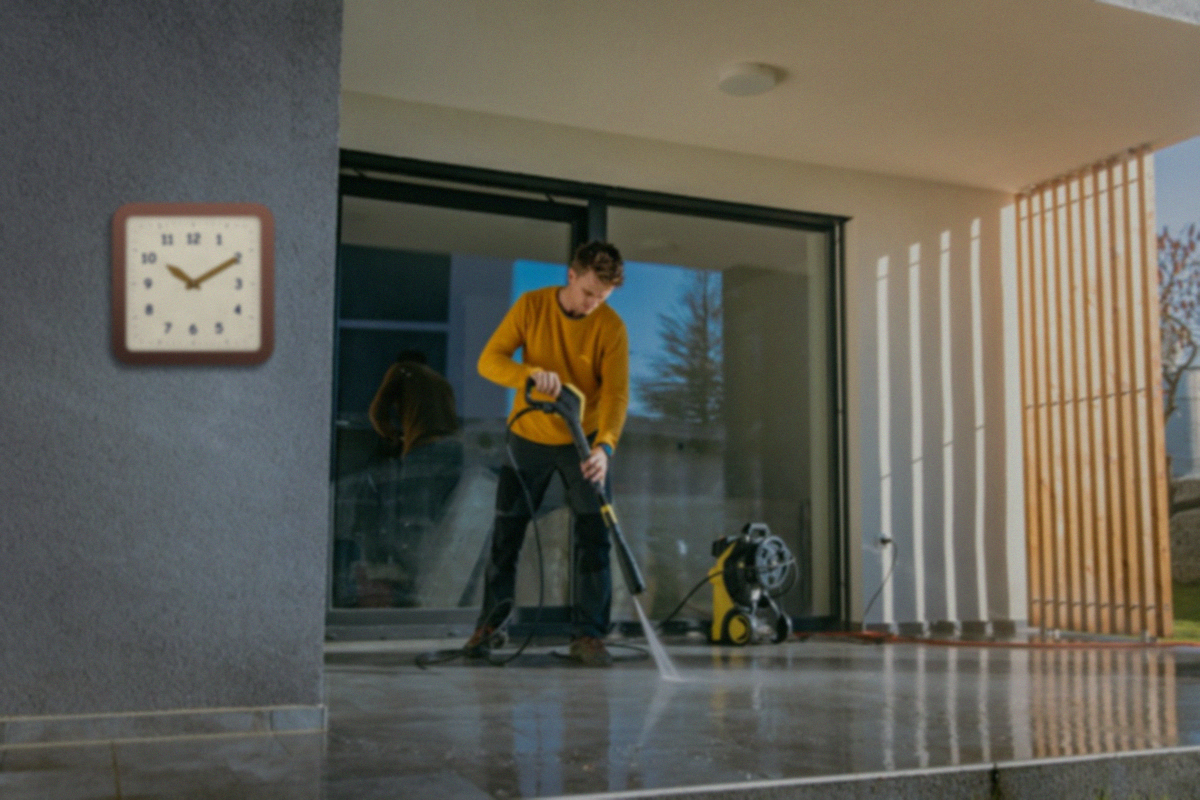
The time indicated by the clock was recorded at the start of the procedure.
10:10
